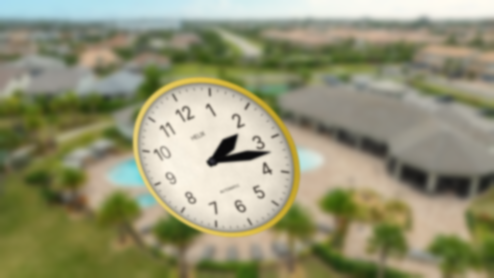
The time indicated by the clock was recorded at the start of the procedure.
2:17
